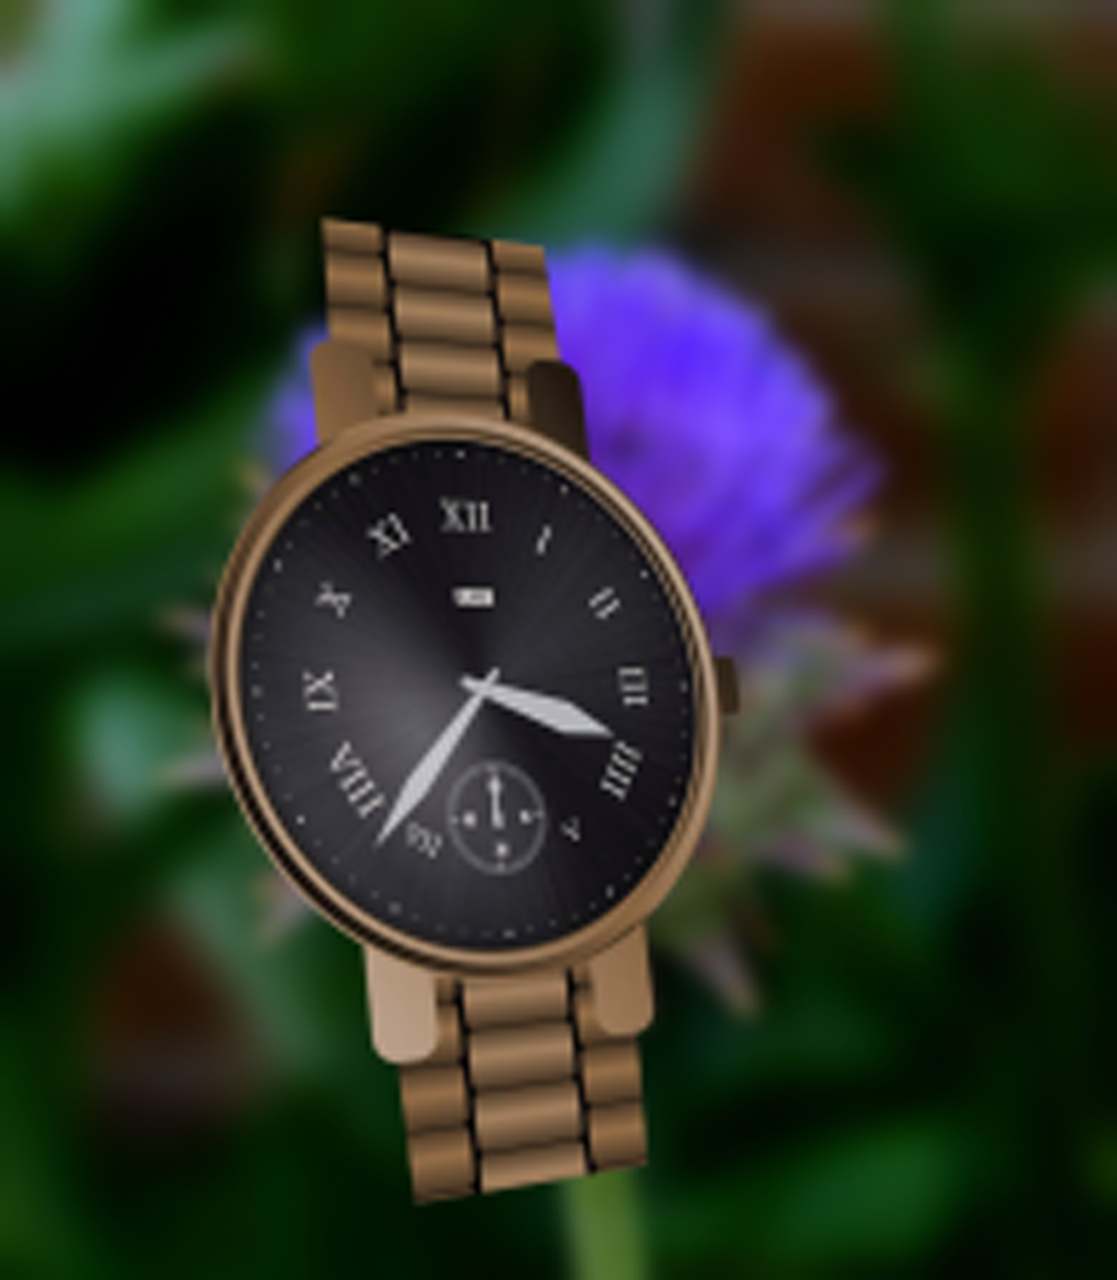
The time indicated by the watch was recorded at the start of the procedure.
3:37
